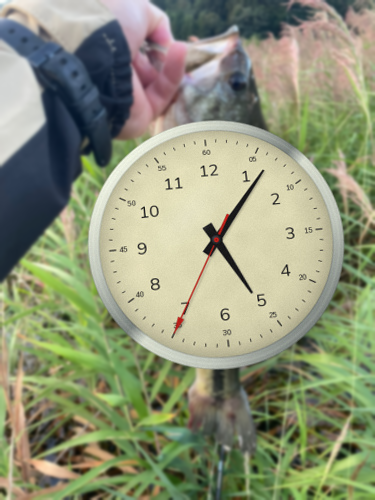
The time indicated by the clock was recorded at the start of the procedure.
5:06:35
